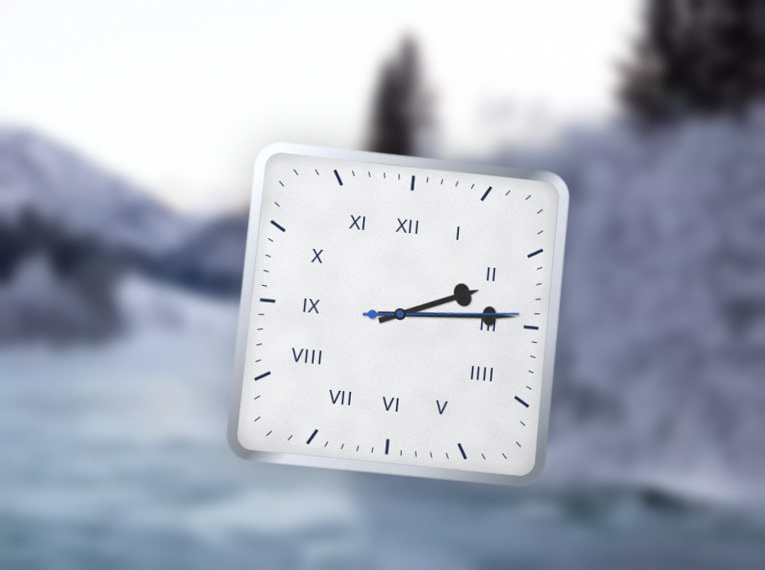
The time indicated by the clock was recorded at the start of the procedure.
2:14:14
